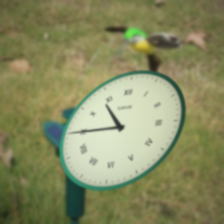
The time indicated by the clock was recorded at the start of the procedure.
10:45
